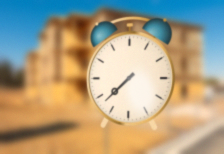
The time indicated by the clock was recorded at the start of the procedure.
7:38
